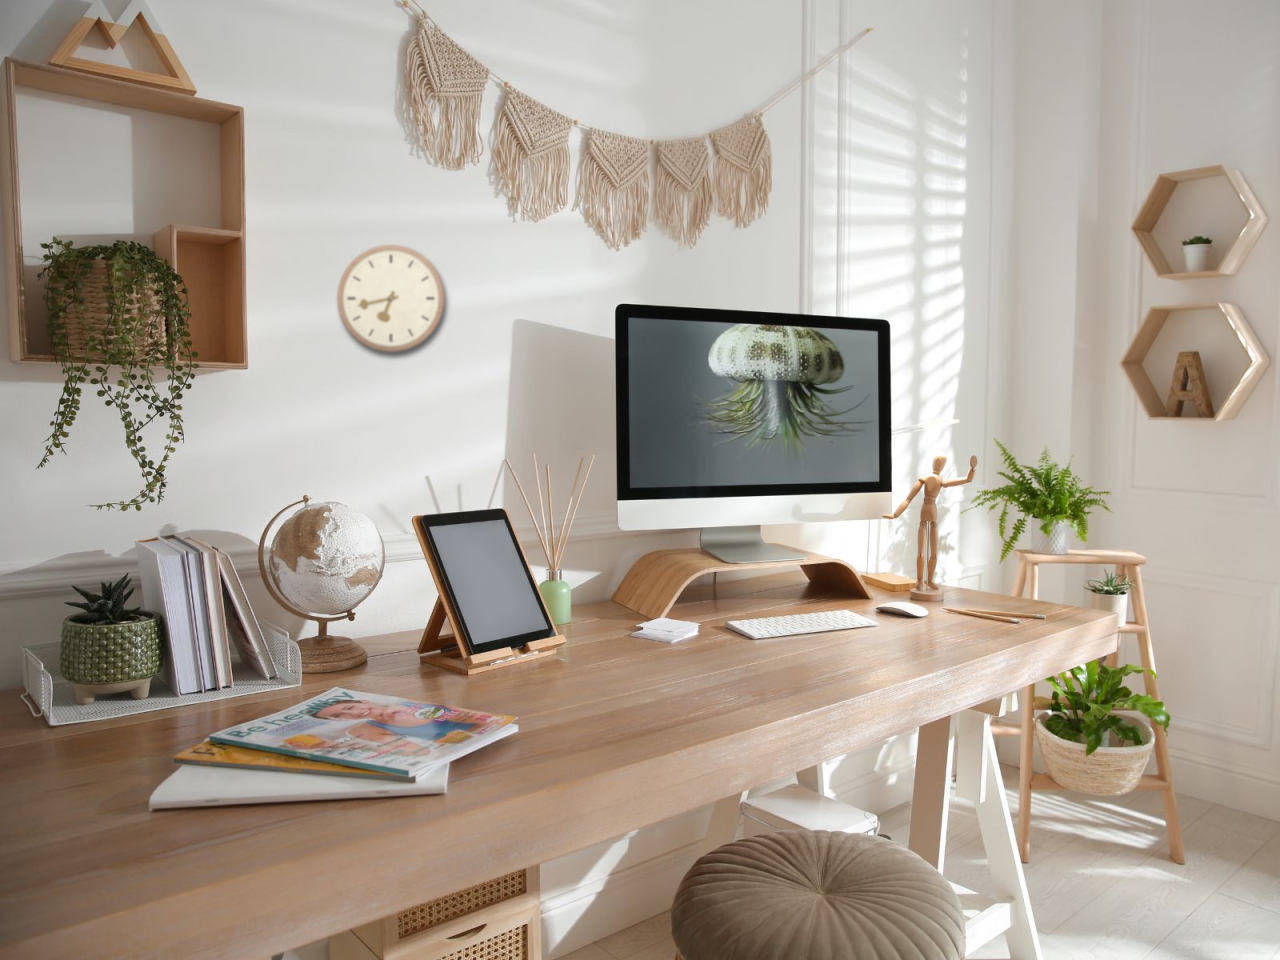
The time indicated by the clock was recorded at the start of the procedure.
6:43
